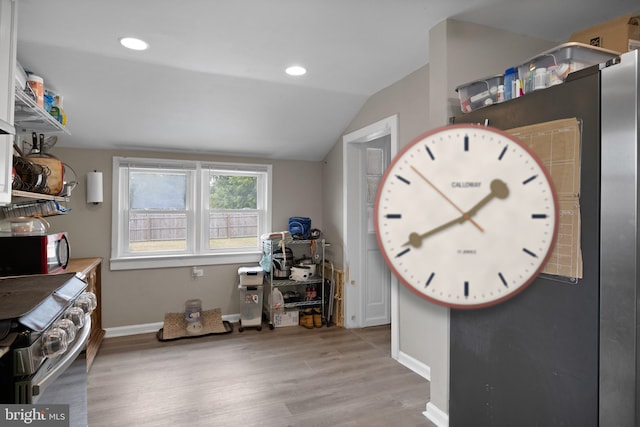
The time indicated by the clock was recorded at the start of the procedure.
1:40:52
